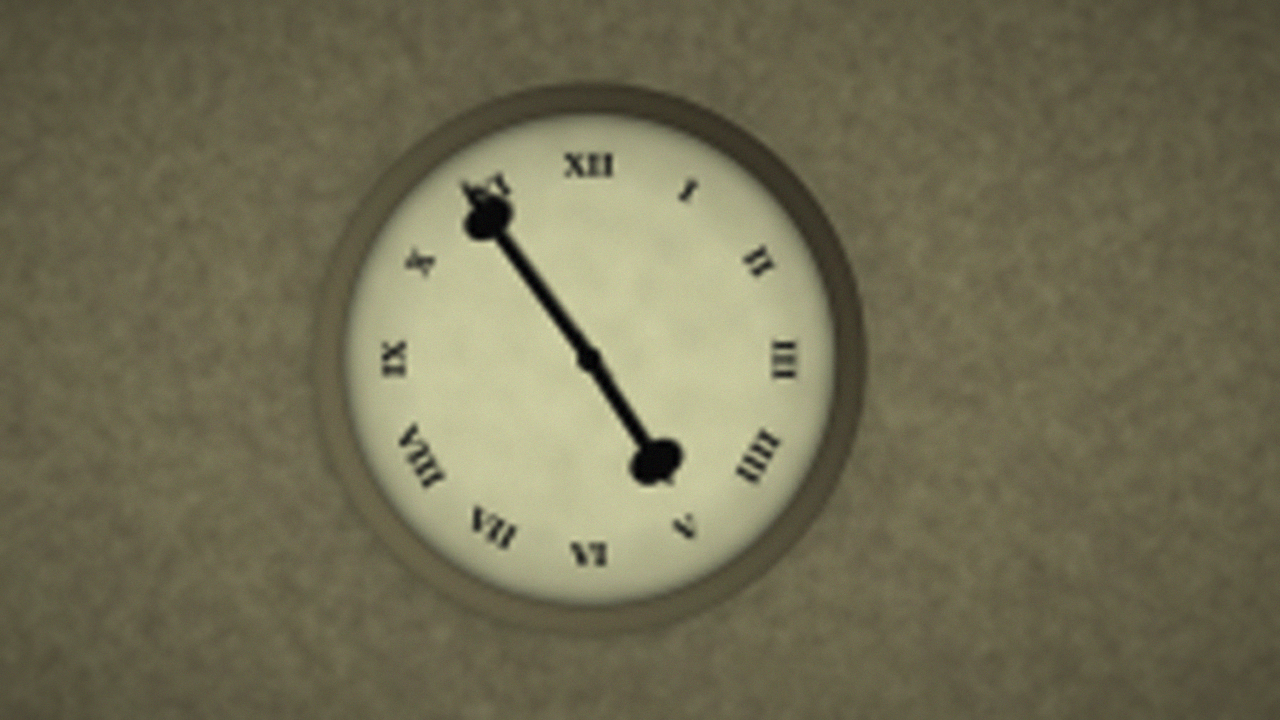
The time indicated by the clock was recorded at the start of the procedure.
4:54
